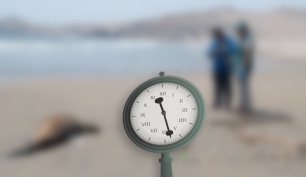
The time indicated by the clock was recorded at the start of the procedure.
11:28
